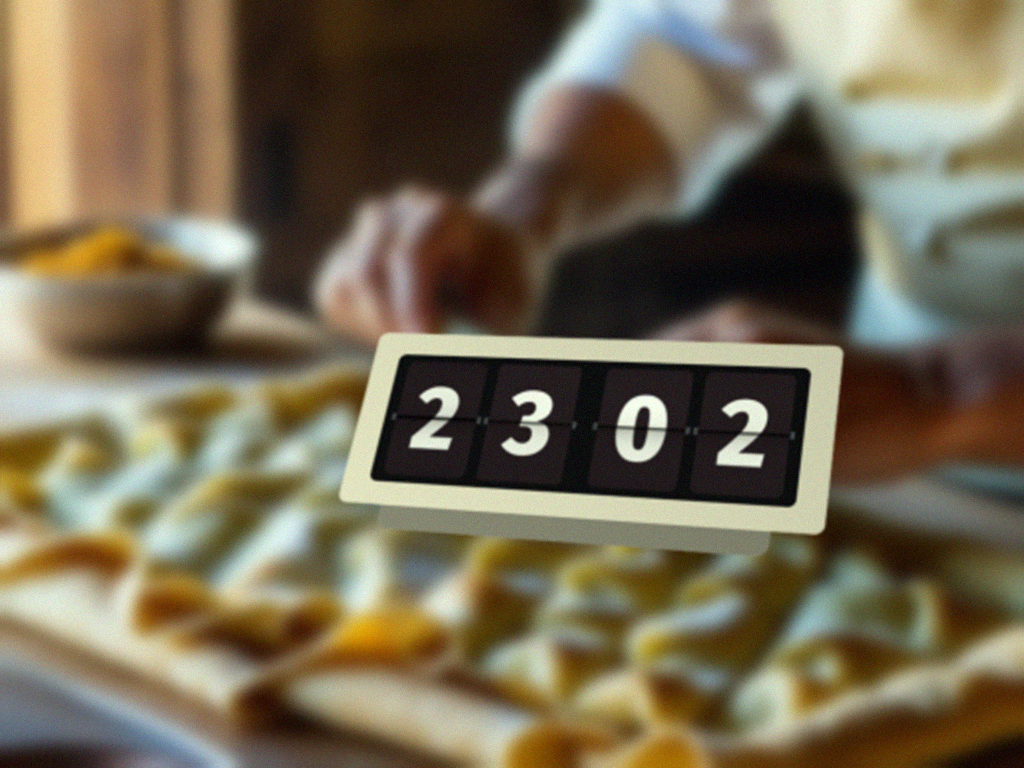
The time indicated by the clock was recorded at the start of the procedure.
23:02
